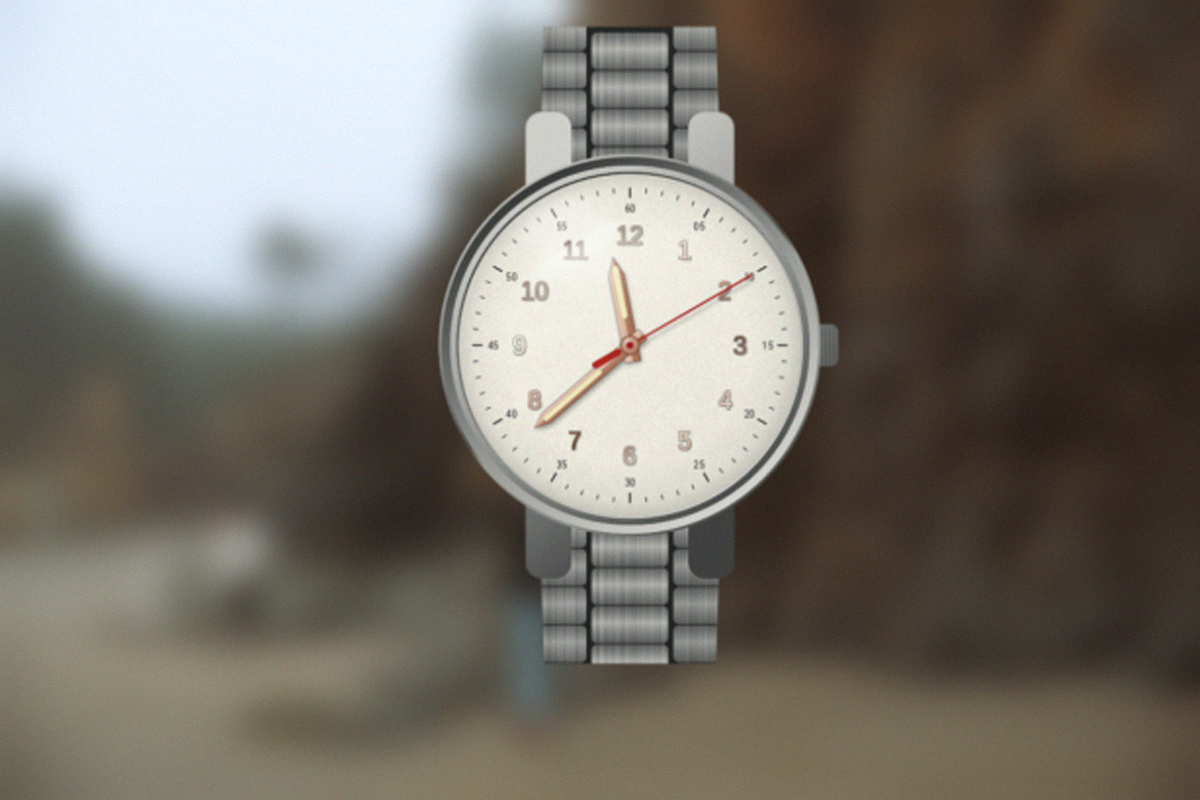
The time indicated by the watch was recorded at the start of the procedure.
11:38:10
